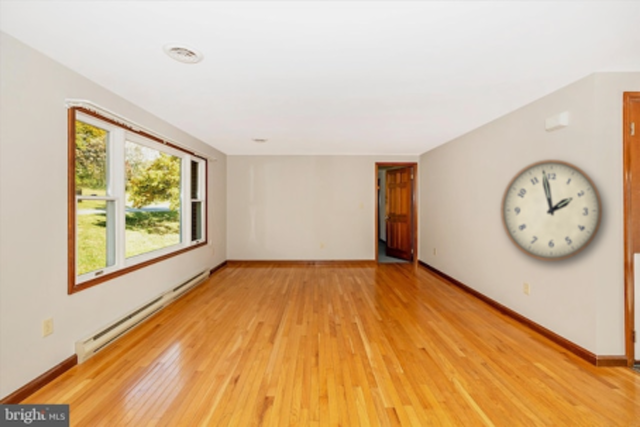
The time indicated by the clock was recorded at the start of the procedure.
1:58
